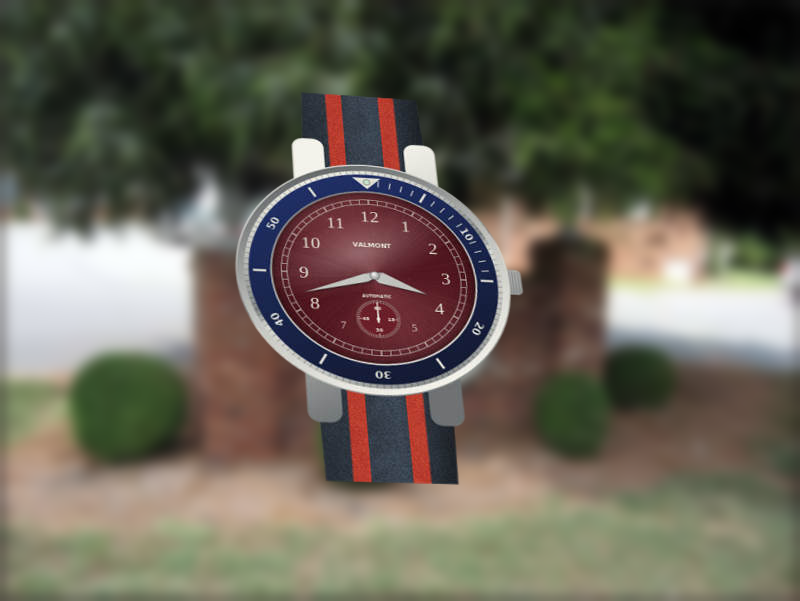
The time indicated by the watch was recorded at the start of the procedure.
3:42
